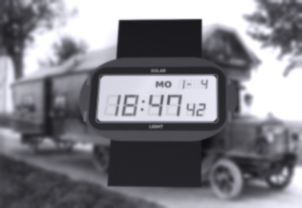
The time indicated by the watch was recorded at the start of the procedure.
18:47:42
